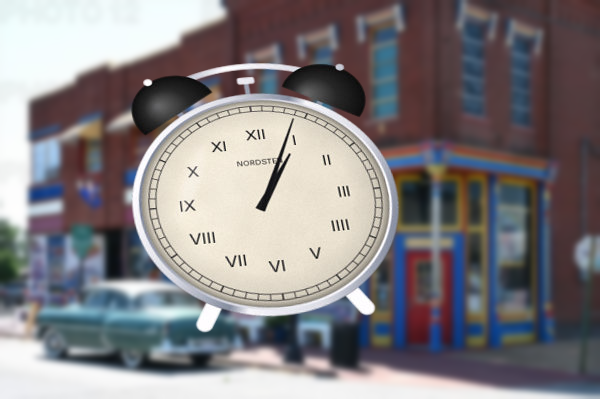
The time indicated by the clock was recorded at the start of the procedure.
1:04
